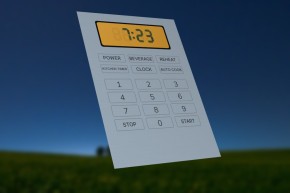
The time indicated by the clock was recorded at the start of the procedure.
7:23
